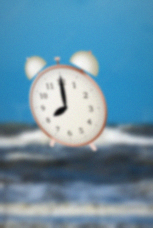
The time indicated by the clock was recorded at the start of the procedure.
8:00
